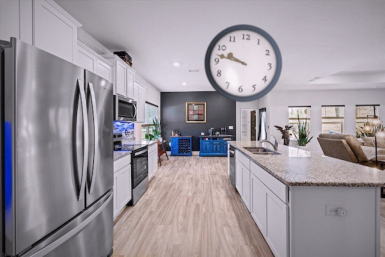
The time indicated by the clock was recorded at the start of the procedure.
9:47
